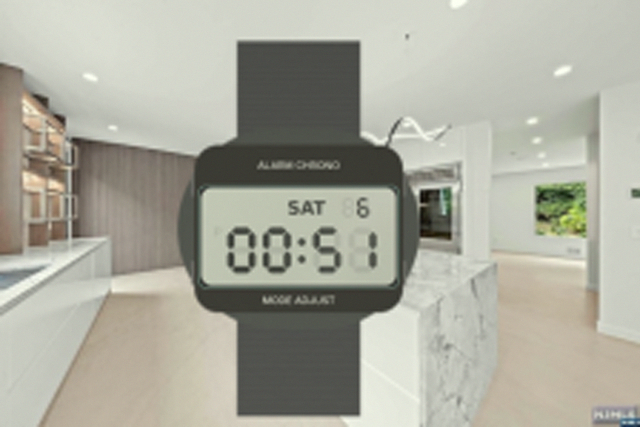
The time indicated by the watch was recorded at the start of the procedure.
0:51
